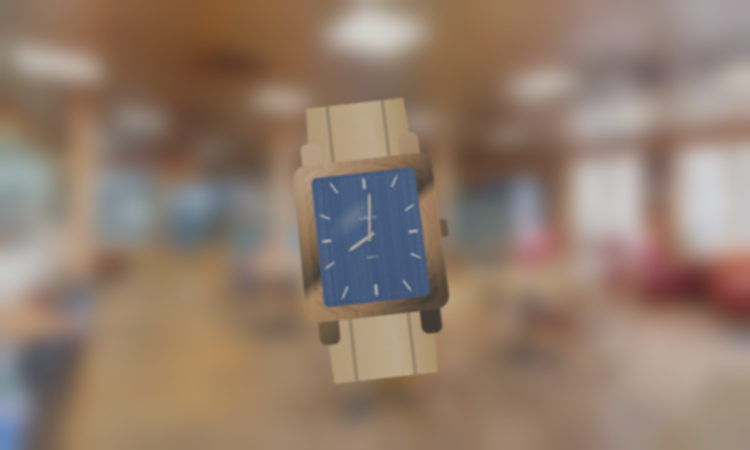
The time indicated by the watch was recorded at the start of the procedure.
8:01
